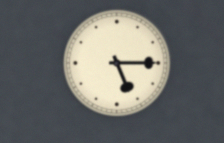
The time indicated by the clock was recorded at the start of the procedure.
5:15
